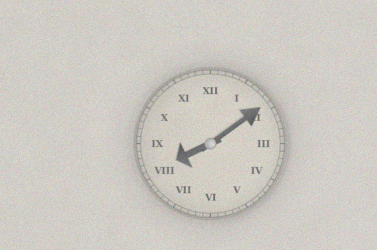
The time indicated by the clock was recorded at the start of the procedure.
8:09
